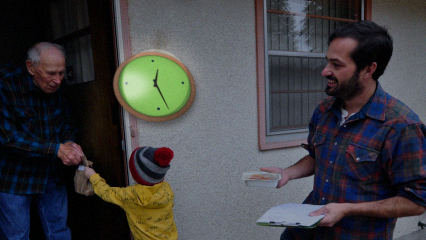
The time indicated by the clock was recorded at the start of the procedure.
12:27
